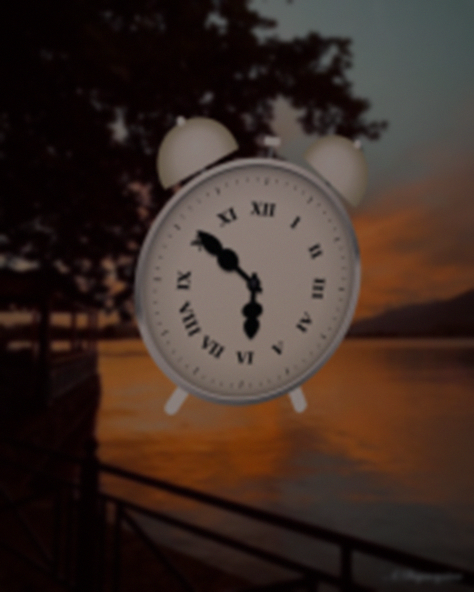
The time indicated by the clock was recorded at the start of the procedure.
5:51
